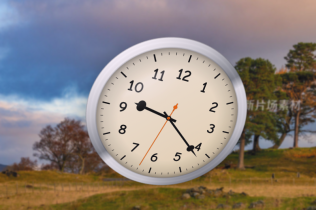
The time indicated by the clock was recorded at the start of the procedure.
9:21:32
